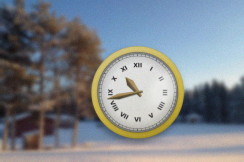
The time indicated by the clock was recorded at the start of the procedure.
10:43
